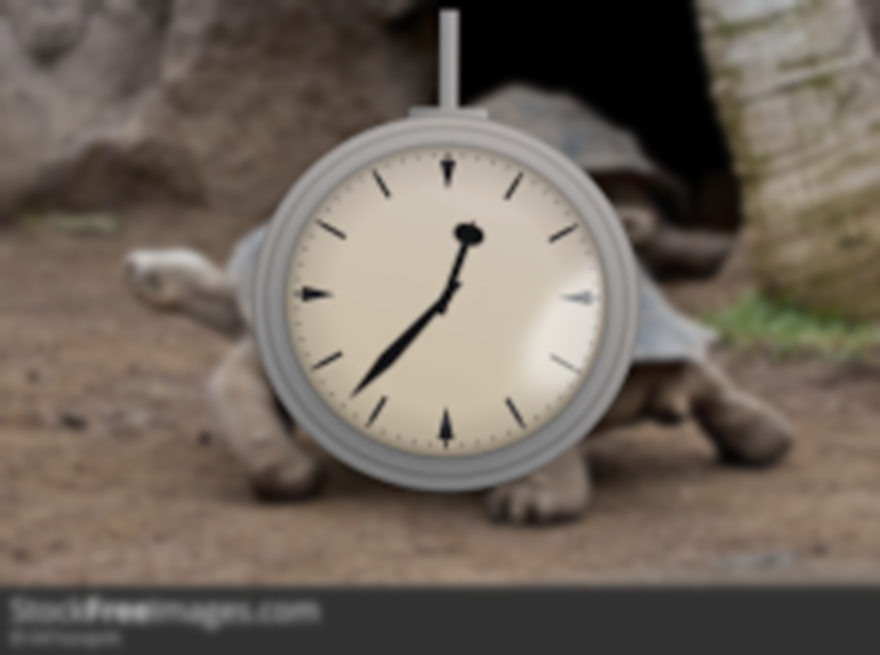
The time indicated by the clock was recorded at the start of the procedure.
12:37
